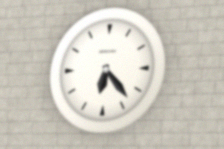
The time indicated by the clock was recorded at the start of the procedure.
6:23
